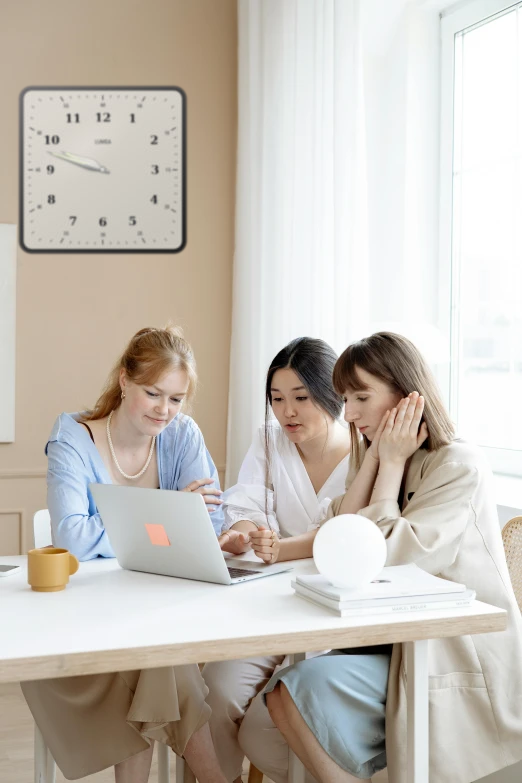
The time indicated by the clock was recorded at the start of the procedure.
9:48
